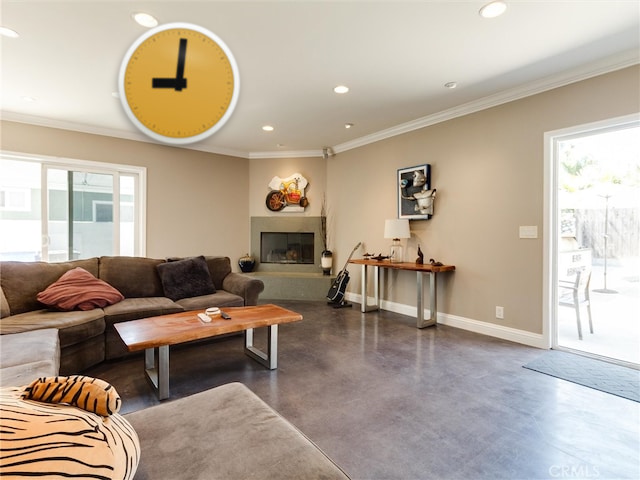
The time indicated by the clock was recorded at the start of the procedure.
9:01
